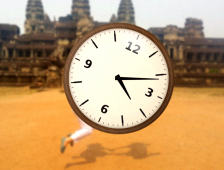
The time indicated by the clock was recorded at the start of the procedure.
4:11
